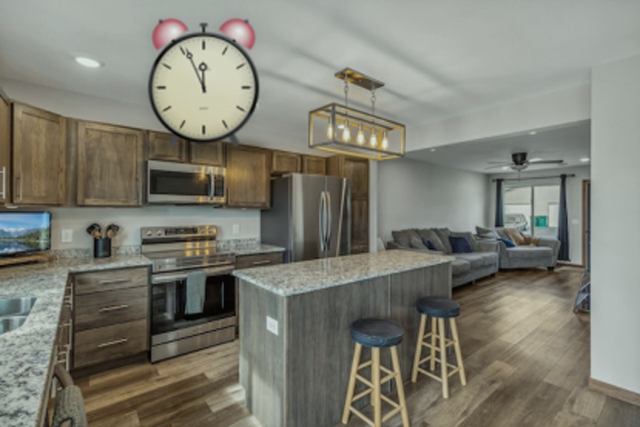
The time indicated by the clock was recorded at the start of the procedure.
11:56
